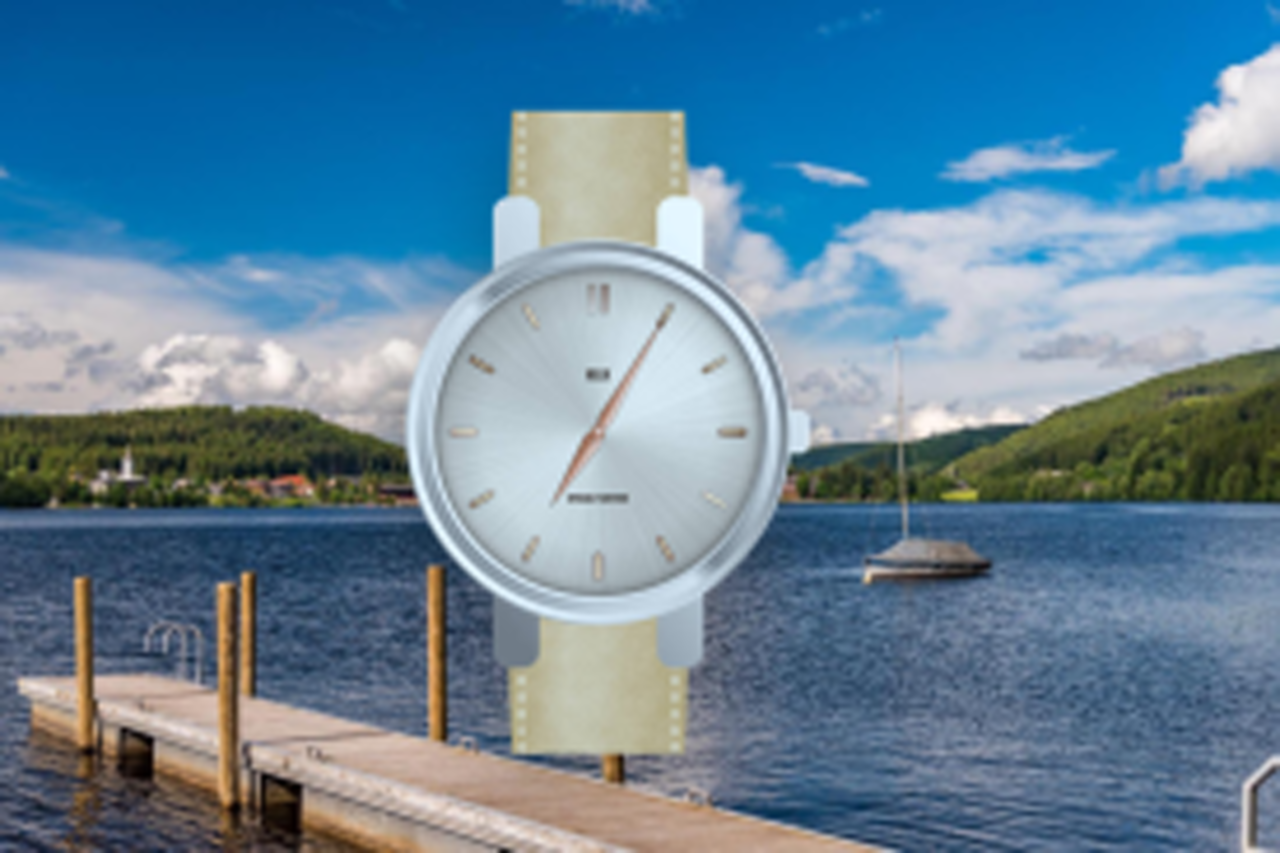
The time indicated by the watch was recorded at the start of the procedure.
7:05
